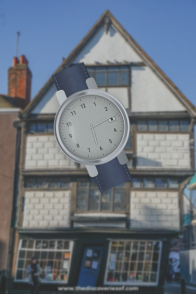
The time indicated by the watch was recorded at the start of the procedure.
6:14
